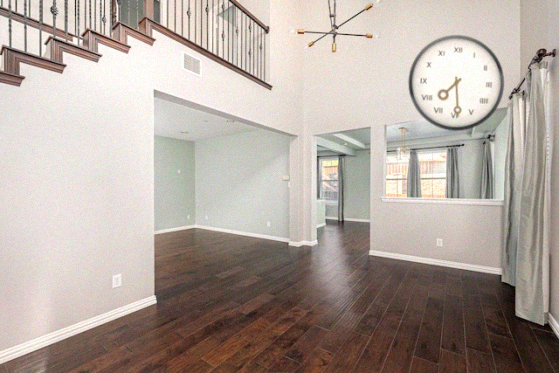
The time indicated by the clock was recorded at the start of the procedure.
7:29
